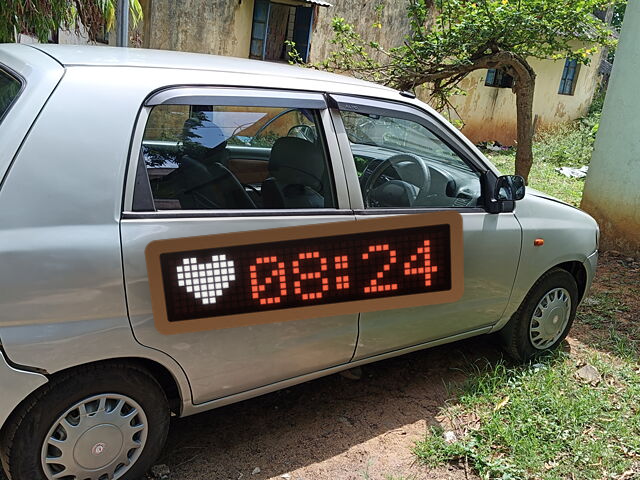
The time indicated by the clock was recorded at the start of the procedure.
8:24
